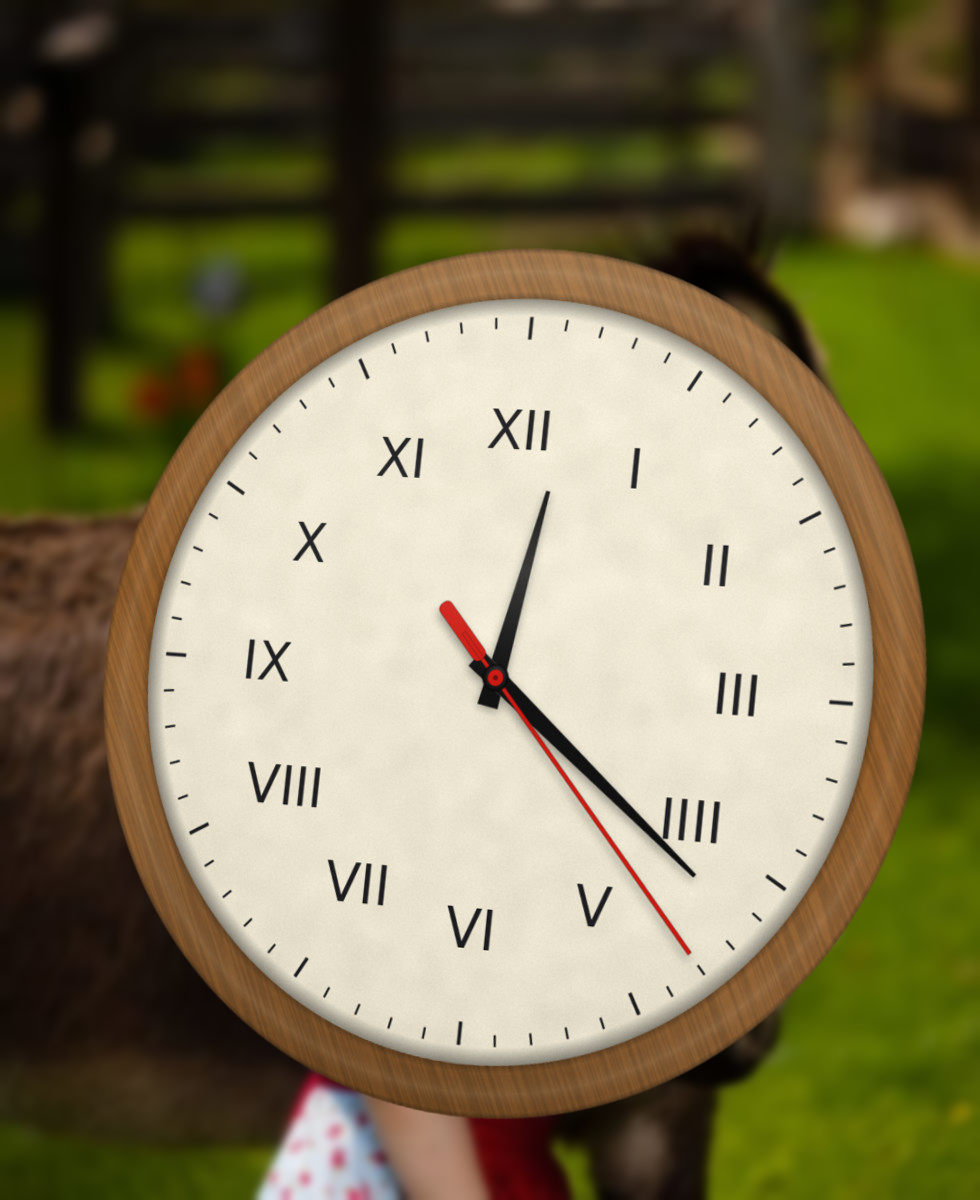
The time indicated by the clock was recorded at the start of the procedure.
12:21:23
